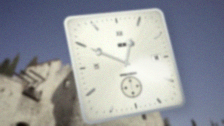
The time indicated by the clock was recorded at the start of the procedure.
12:50
